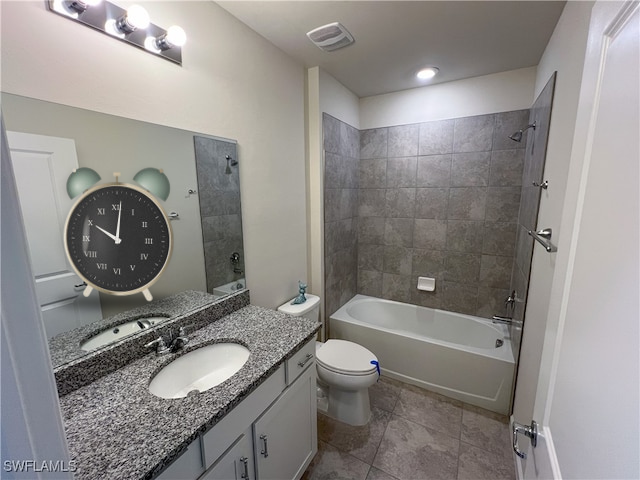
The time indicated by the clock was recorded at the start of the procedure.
10:01
